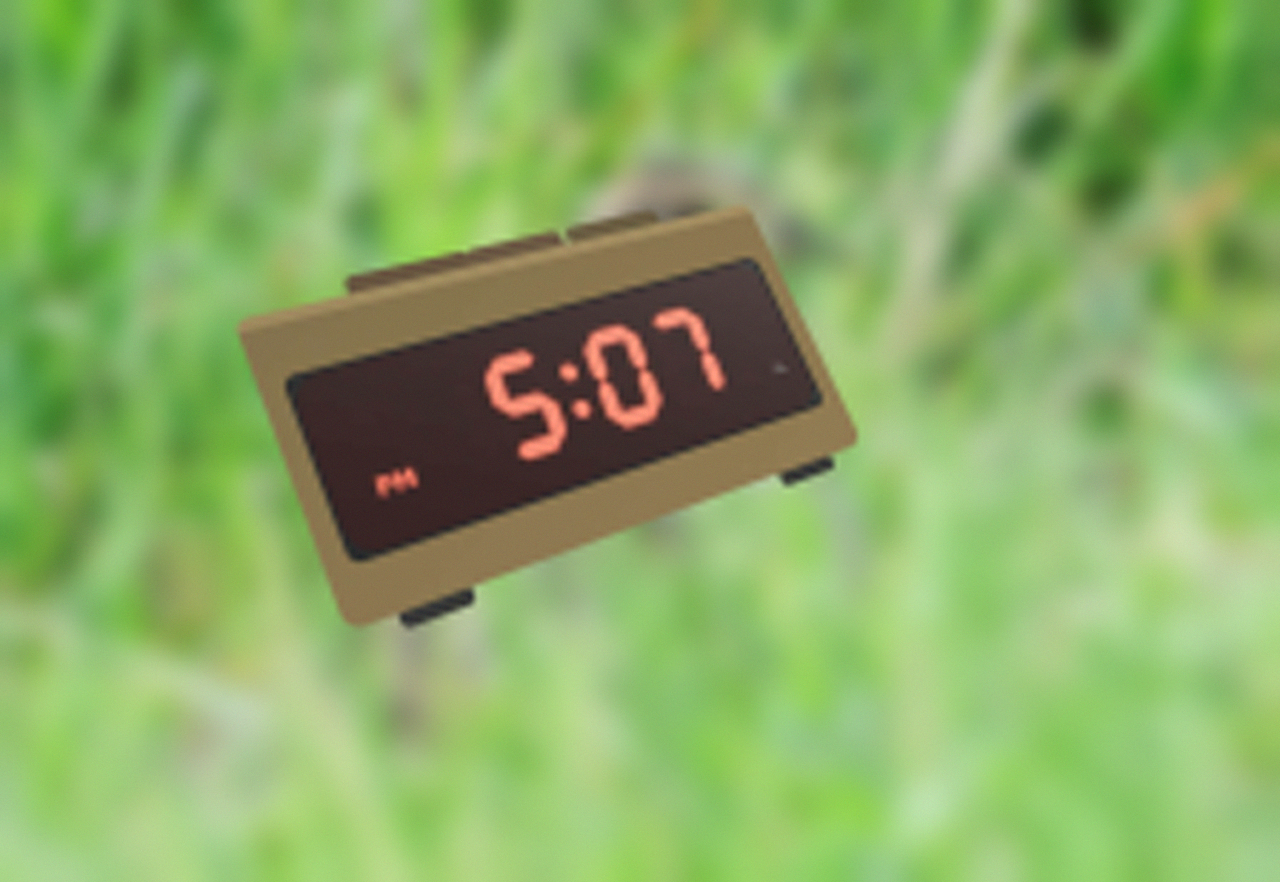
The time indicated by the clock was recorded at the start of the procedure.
5:07
